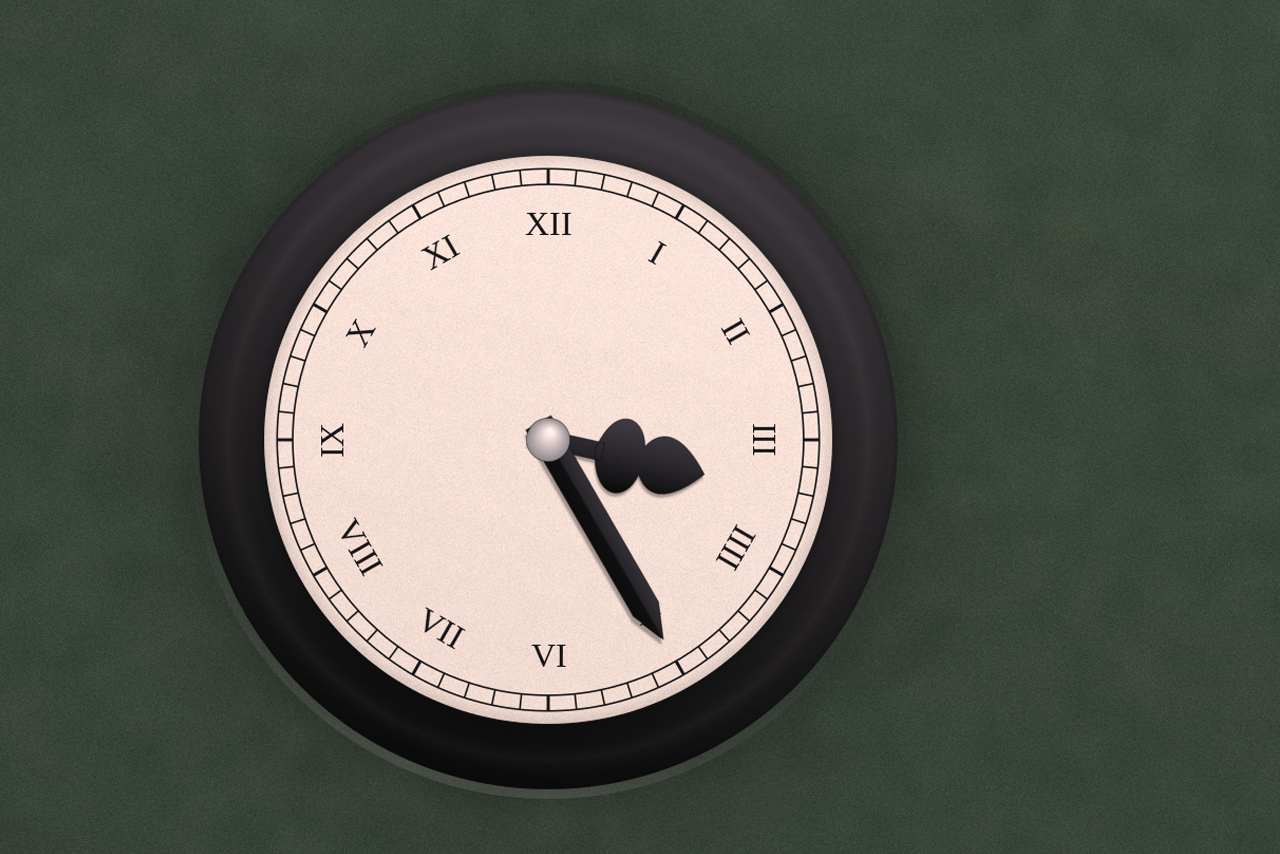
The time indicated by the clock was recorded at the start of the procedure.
3:25
